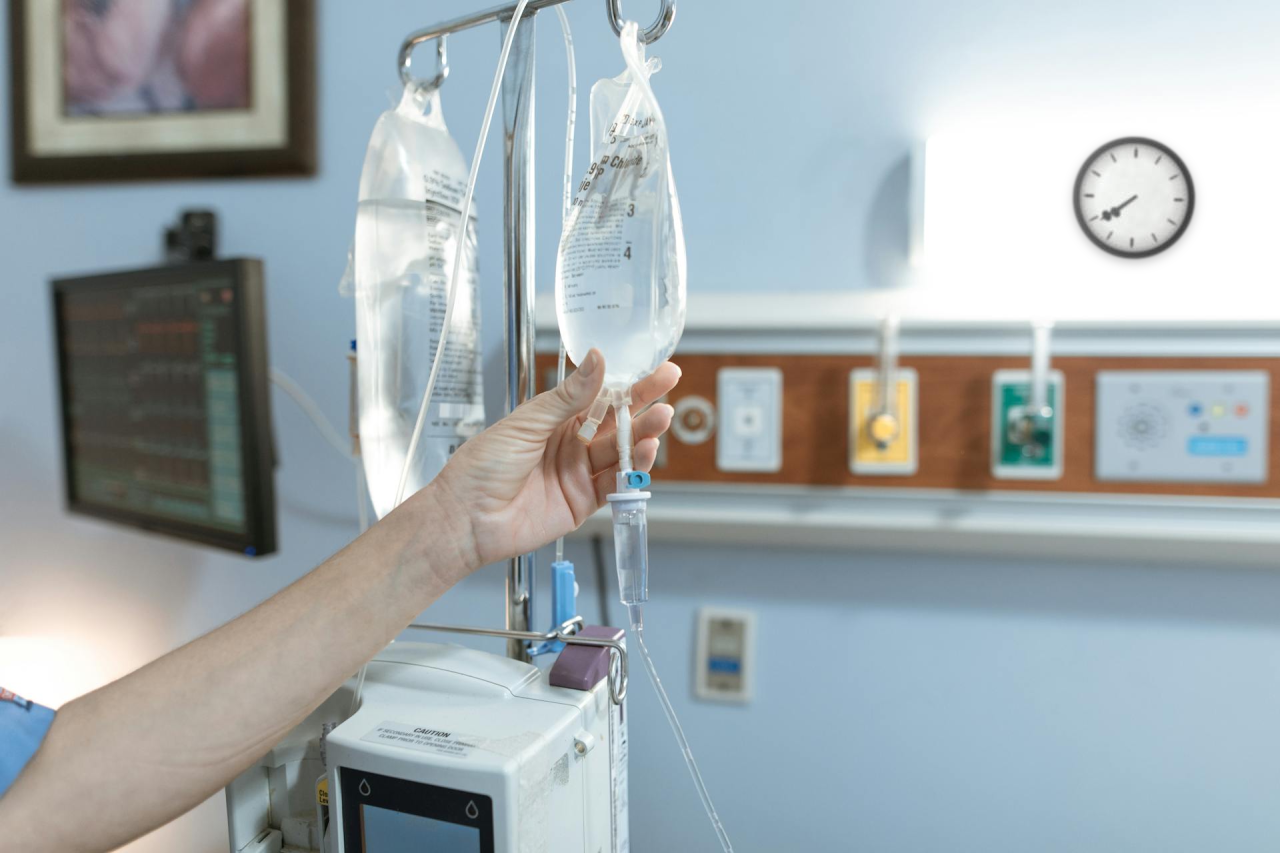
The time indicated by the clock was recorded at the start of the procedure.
7:39
